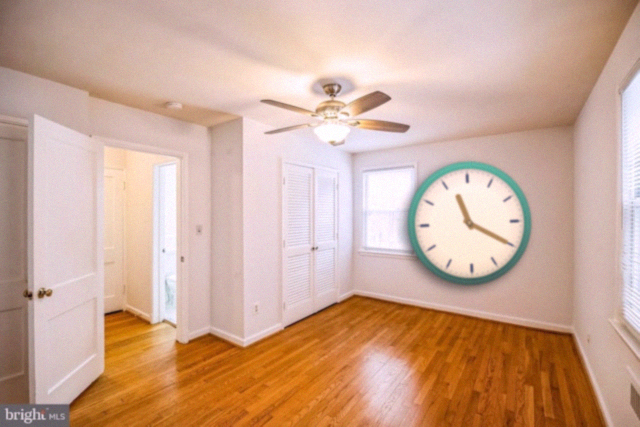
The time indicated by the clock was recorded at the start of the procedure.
11:20
